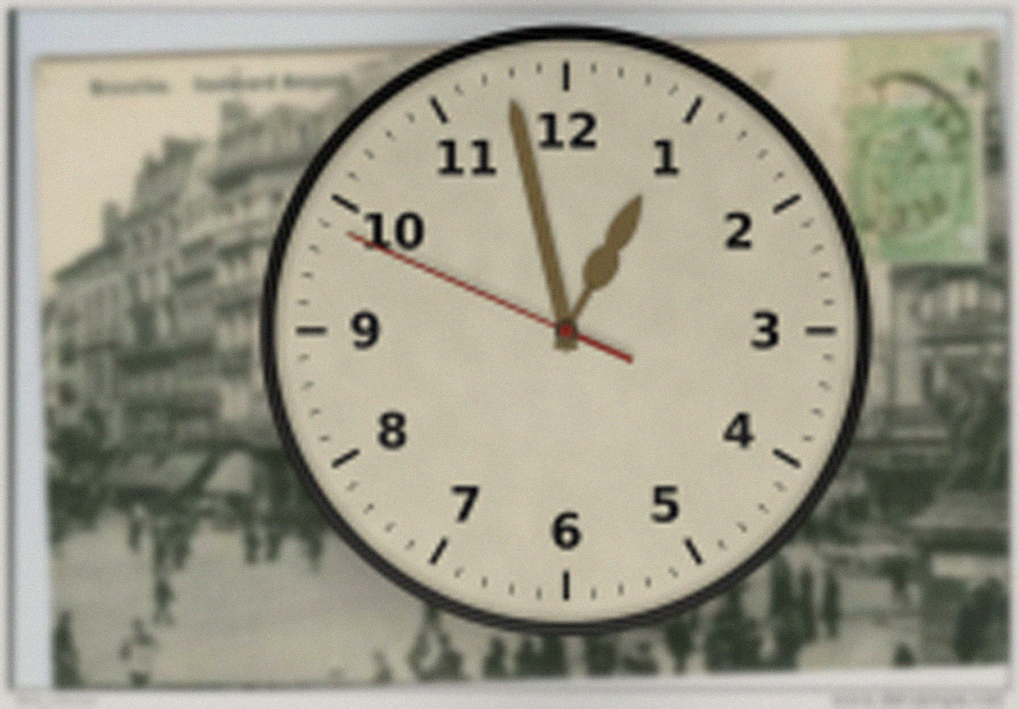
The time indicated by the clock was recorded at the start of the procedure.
12:57:49
